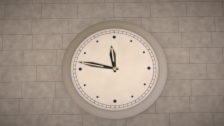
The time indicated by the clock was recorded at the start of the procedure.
11:47
